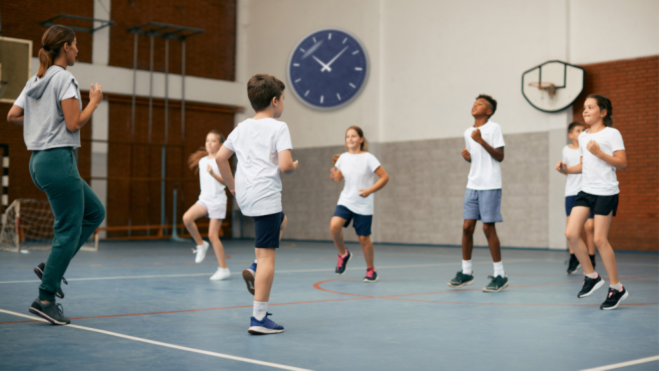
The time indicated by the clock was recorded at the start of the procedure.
10:07
